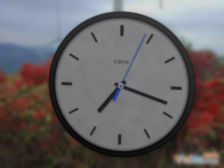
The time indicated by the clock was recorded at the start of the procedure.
7:18:04
